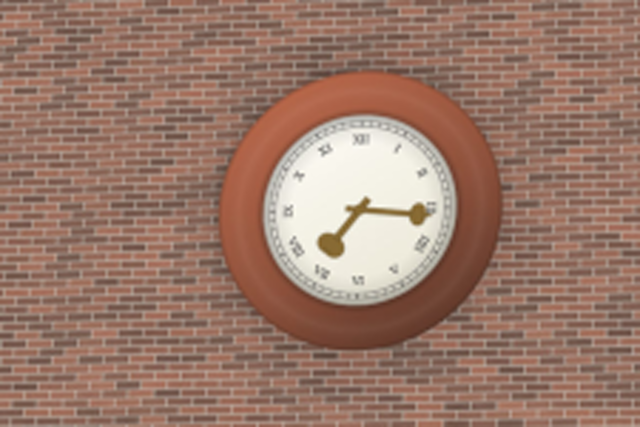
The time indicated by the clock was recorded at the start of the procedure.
7:16
